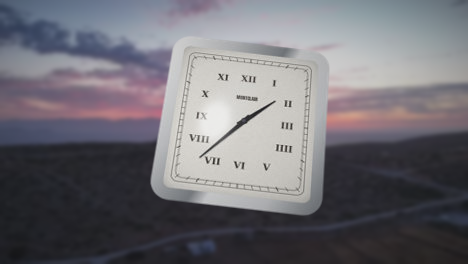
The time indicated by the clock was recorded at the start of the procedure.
1:37
